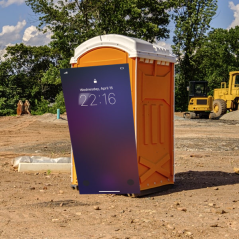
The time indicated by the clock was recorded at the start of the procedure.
22:16
